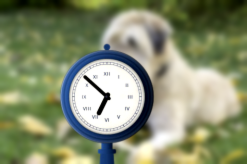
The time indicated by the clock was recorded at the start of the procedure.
6:52
